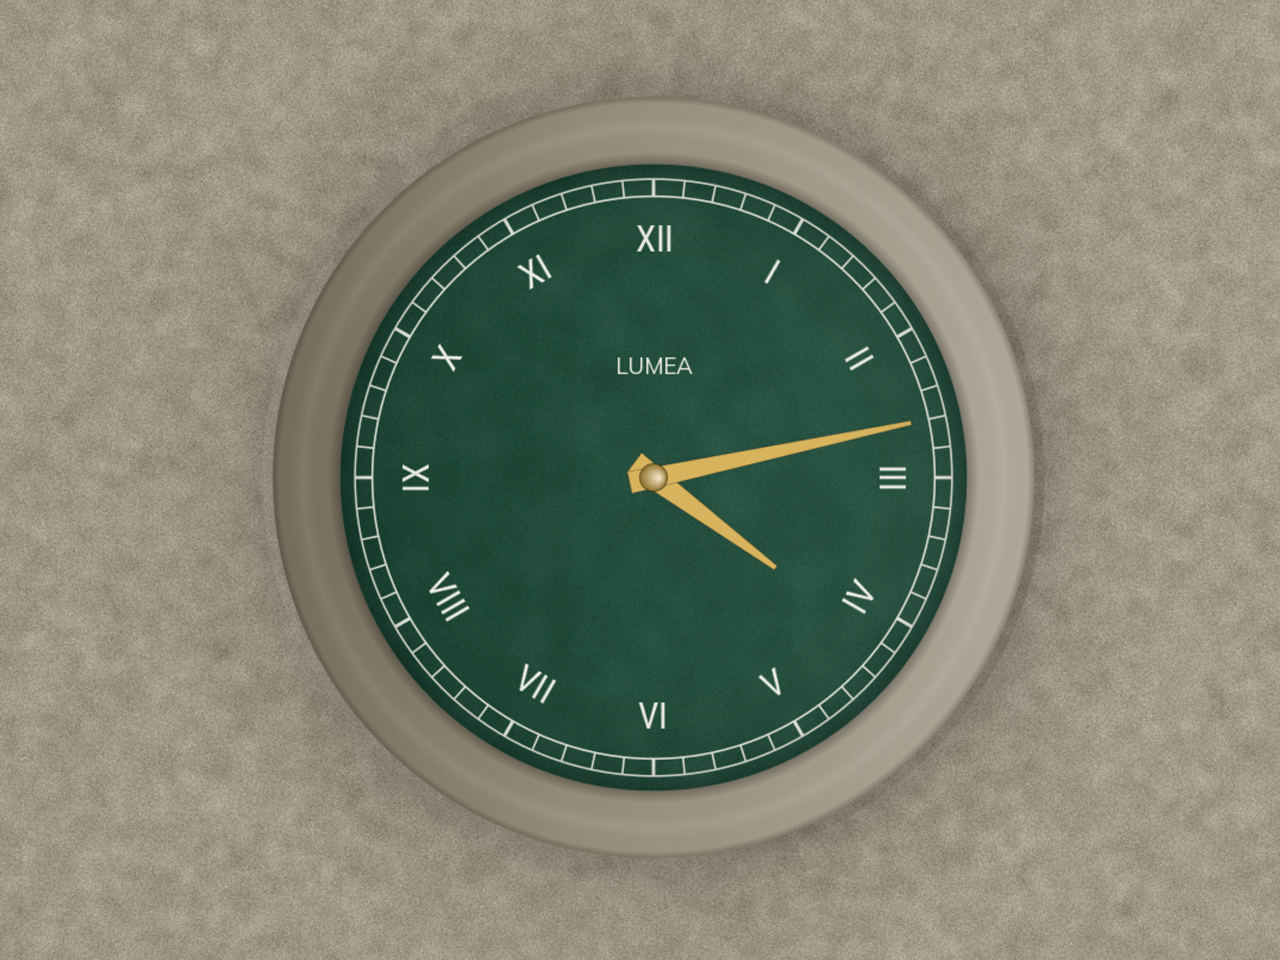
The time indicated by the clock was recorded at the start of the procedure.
4:13
